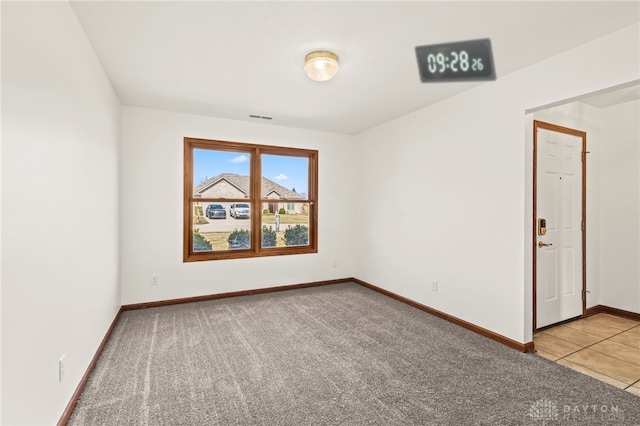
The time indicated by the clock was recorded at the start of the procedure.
9:28
